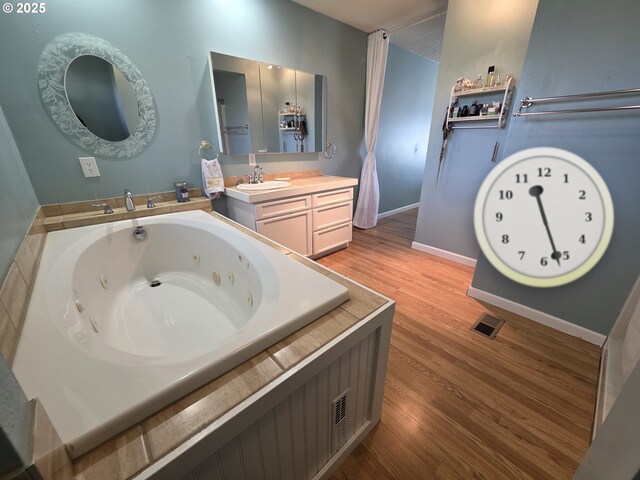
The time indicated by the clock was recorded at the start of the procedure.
11:27
